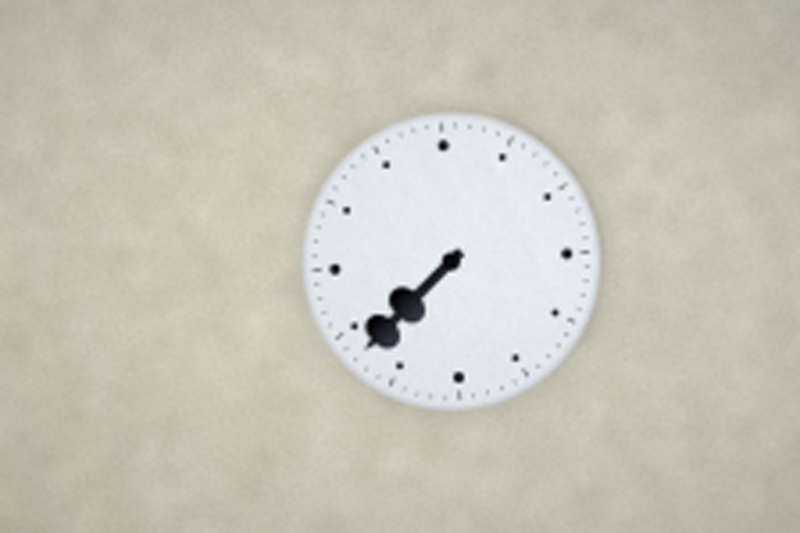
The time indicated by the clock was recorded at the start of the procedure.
7:38
